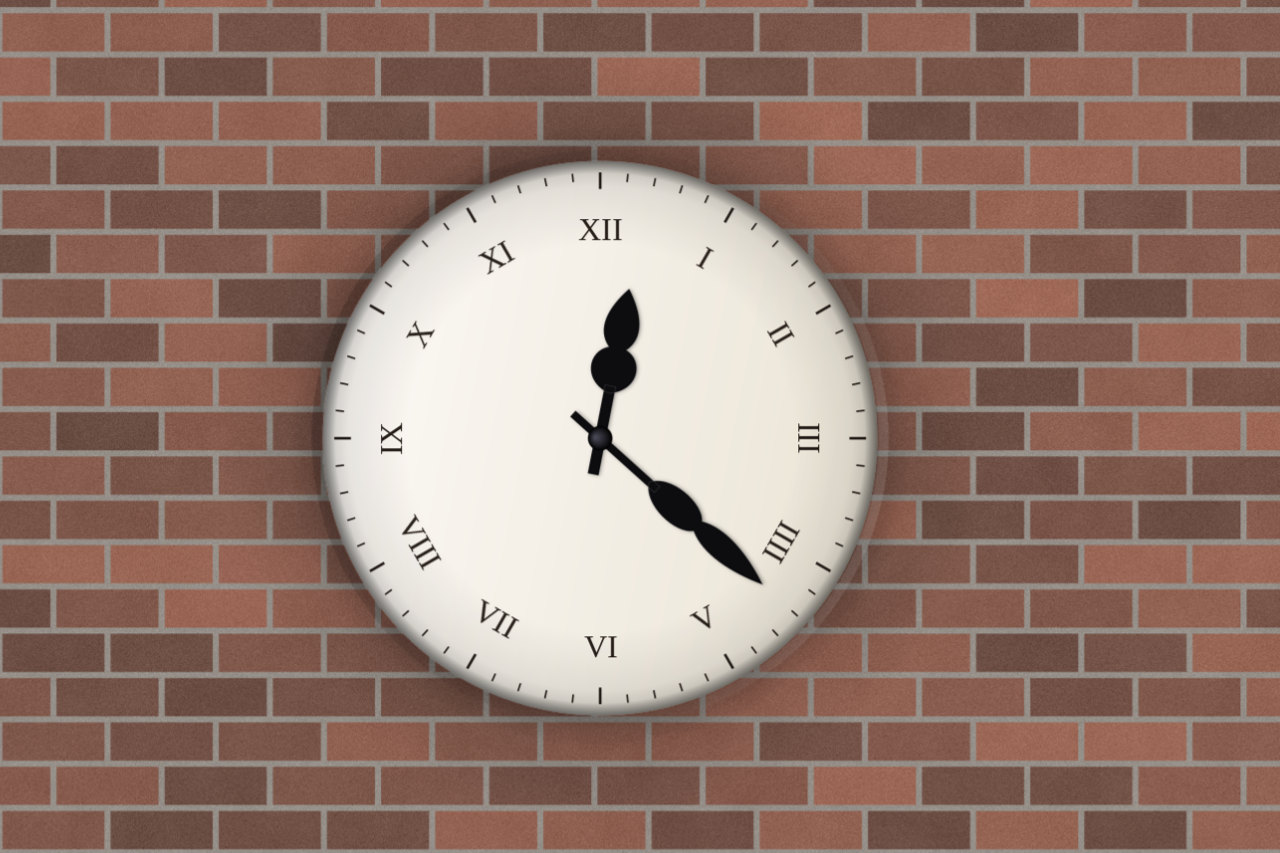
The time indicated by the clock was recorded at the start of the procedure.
12:22
